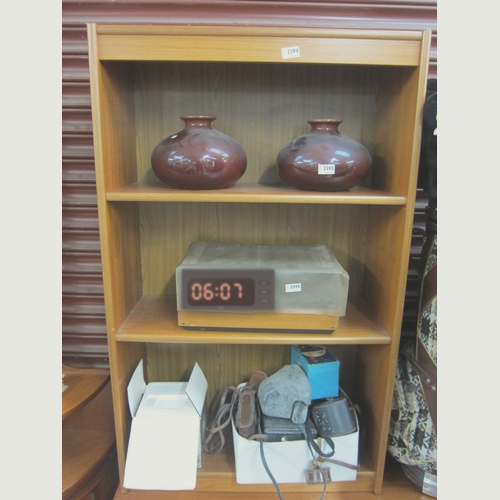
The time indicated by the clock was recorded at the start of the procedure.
6:07
